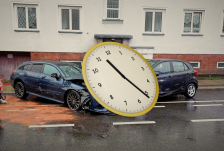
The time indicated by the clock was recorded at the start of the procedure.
11:26
